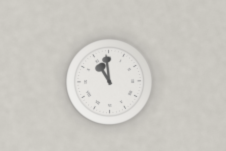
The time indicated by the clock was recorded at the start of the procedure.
10:59
